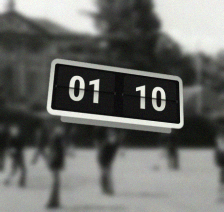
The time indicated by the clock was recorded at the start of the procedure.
1:10
